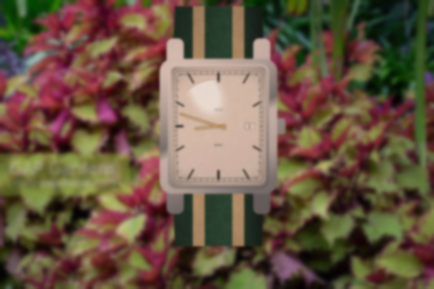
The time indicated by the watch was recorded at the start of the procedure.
8:48
